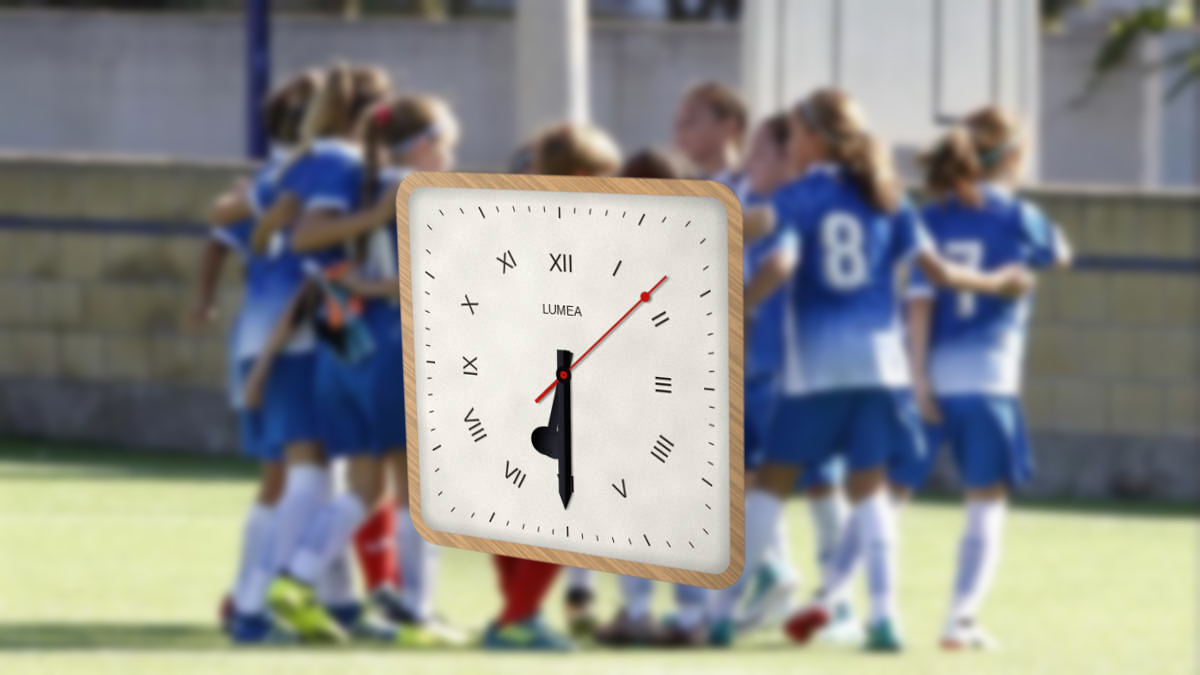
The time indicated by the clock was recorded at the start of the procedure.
6:30:08
